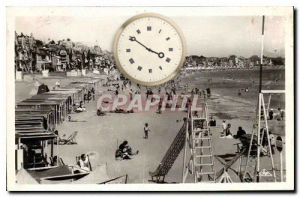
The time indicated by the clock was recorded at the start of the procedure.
3:51
